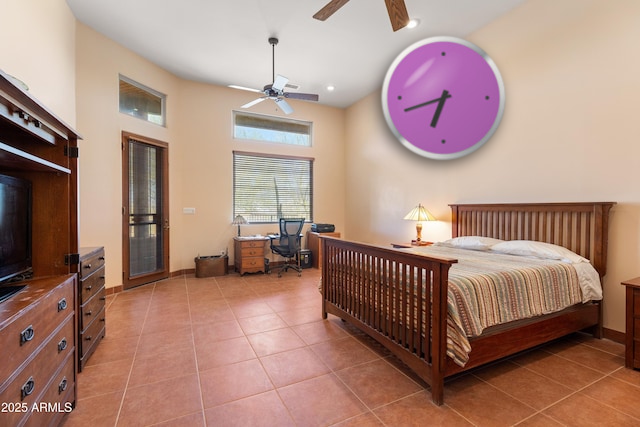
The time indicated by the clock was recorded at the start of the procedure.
6:42
